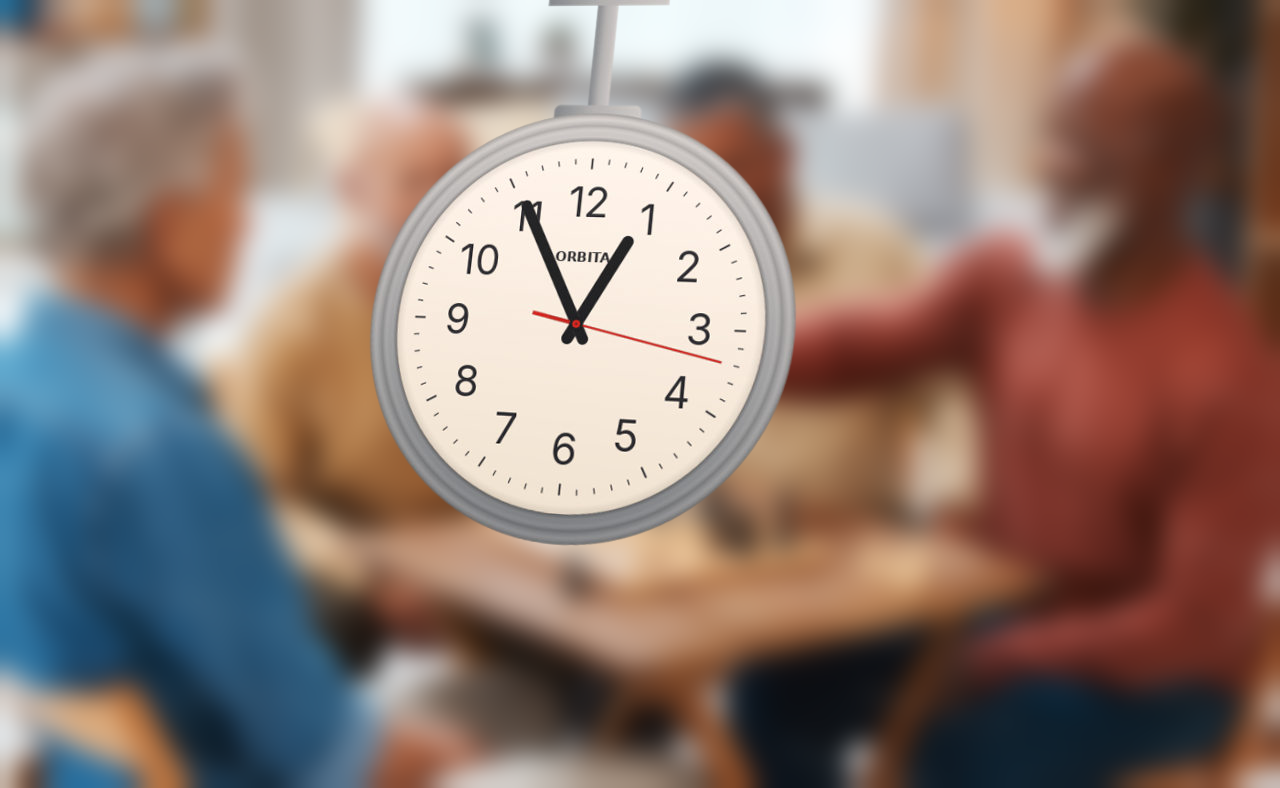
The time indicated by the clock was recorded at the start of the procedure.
12:55:17
